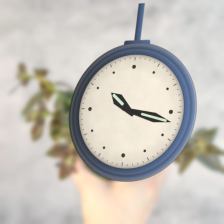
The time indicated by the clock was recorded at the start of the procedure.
10:17
